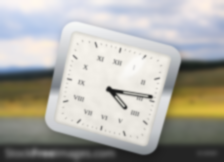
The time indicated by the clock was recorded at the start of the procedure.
4:14
